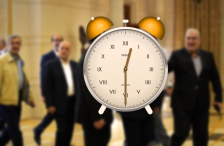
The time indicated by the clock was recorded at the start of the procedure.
12:30
